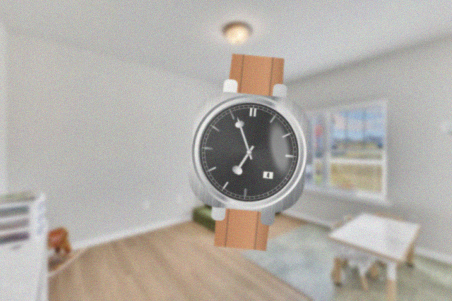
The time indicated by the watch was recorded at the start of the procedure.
6:56
